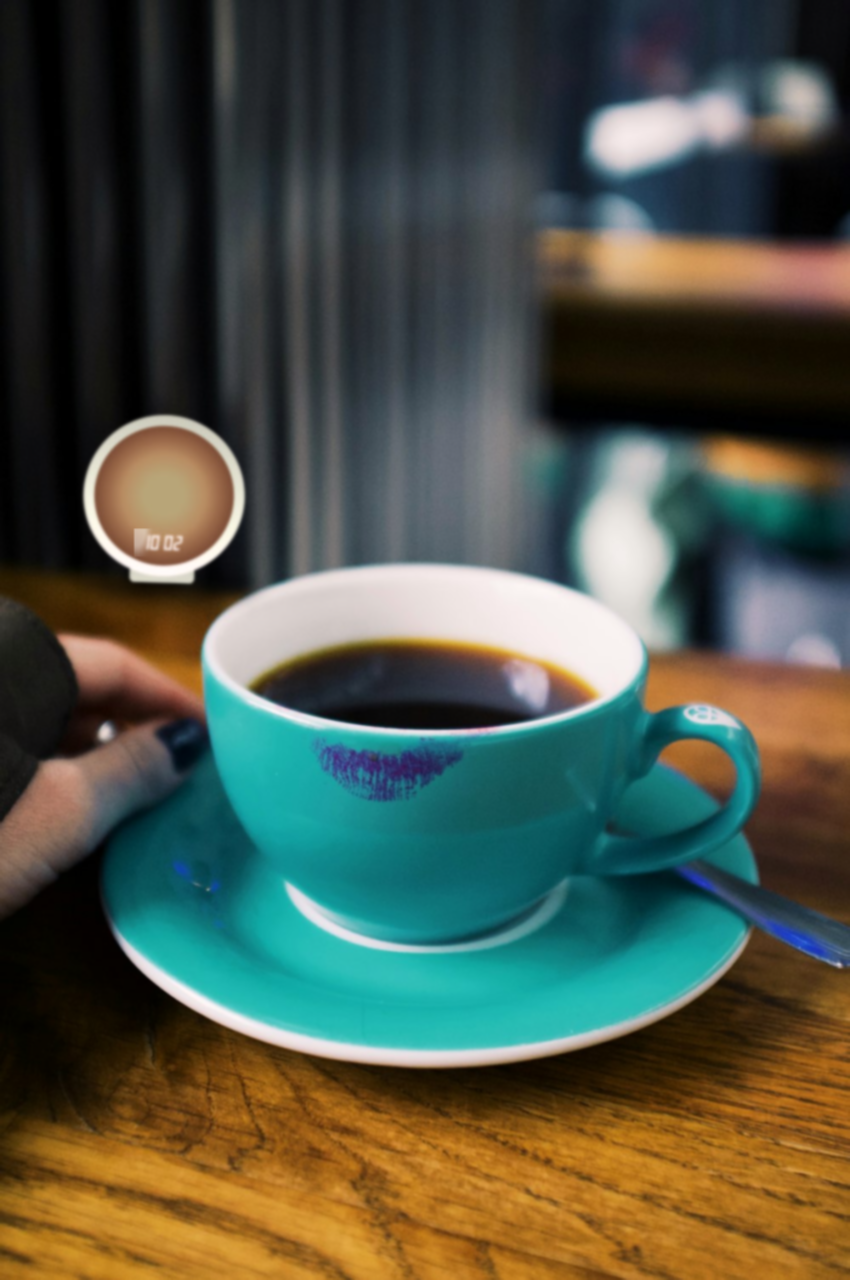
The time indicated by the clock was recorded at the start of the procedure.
10:02
